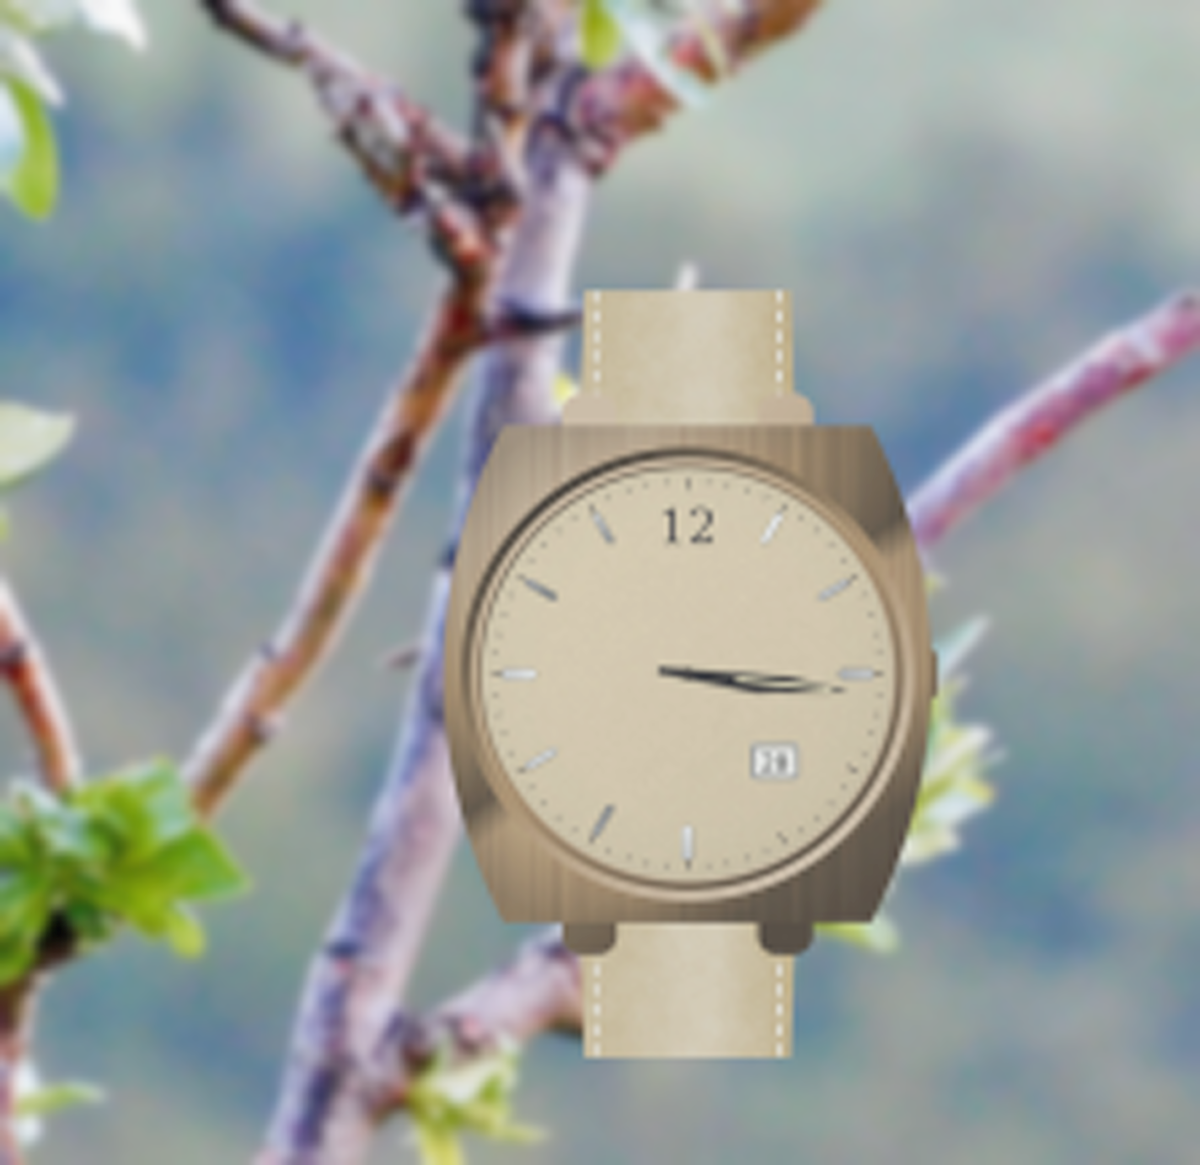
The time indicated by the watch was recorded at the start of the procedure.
3:16
